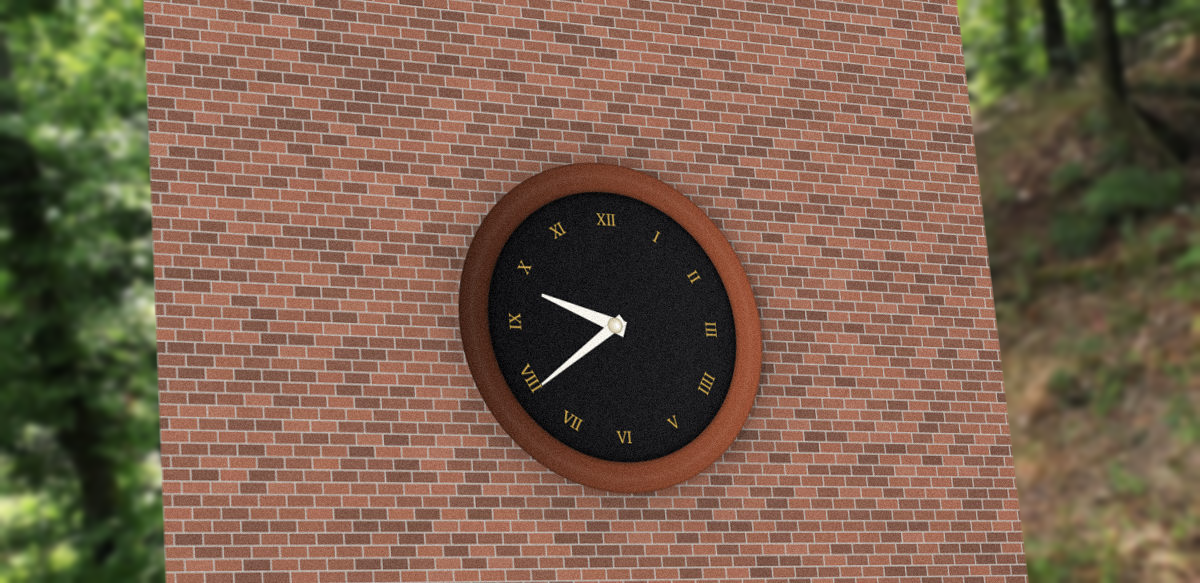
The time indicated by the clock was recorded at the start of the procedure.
9:39
